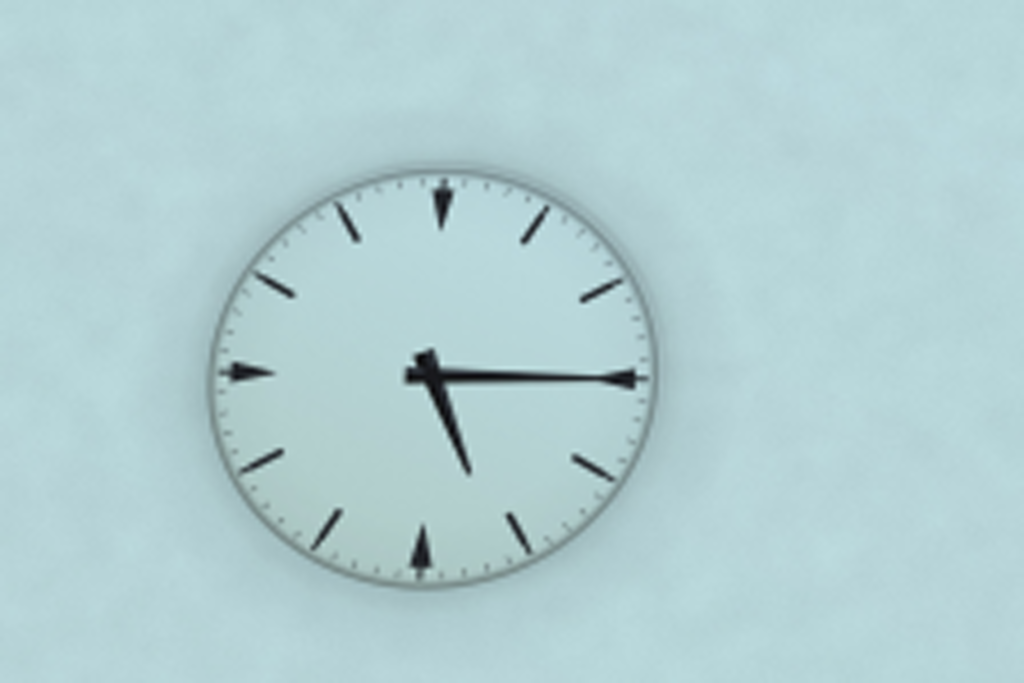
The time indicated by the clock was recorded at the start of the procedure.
5:15
